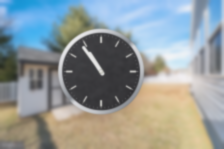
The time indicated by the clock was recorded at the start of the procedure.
10:54
